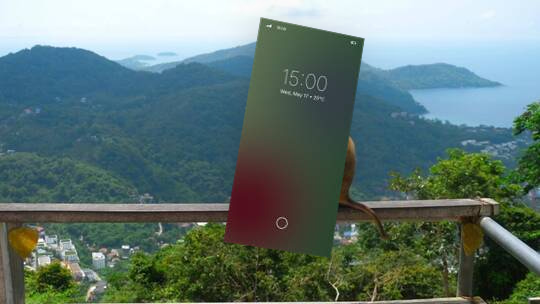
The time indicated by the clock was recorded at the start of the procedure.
15:00
